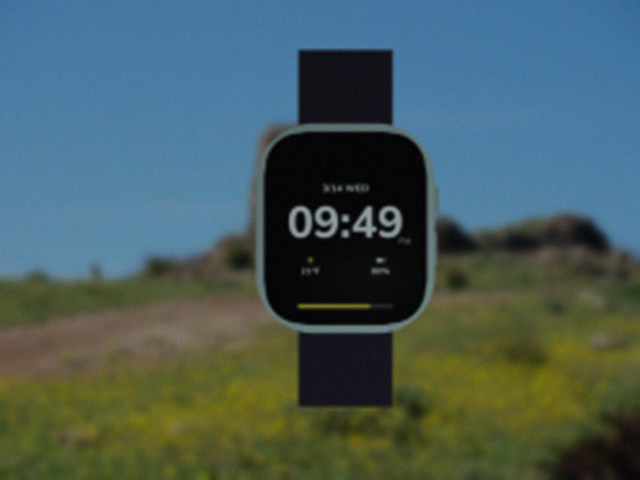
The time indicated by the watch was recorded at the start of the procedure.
9:49
